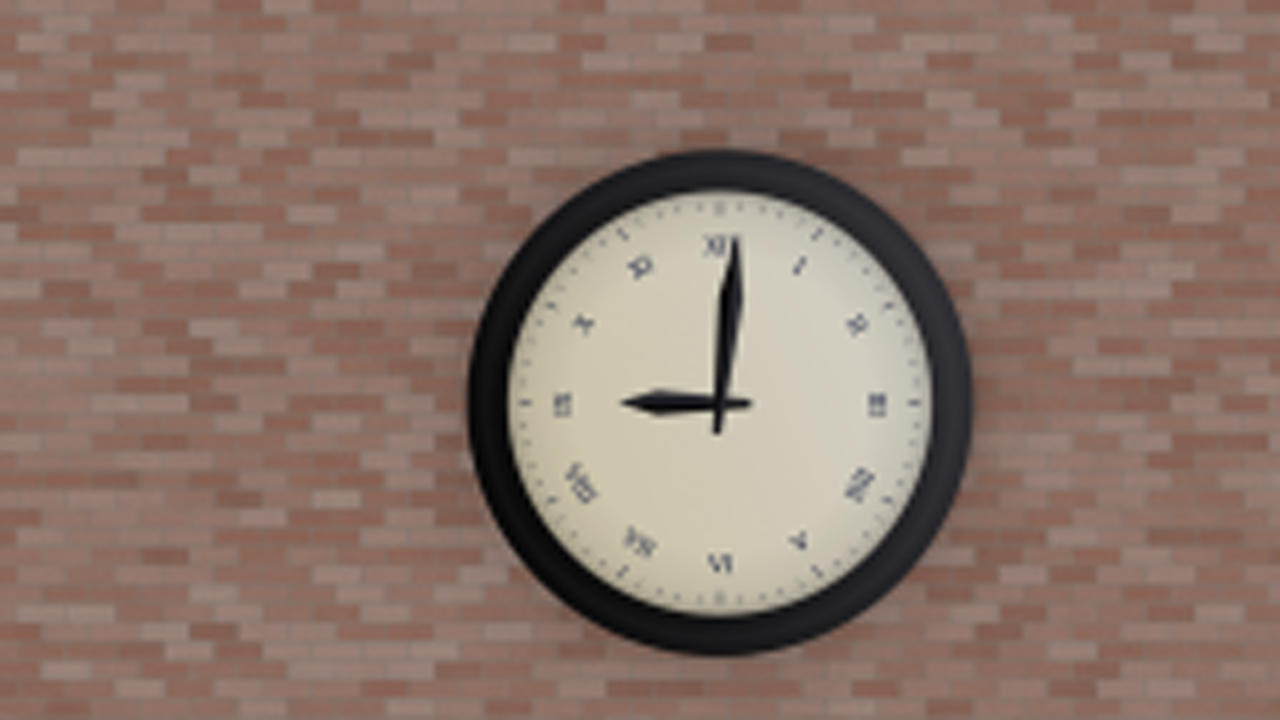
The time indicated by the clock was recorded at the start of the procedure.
9:01
